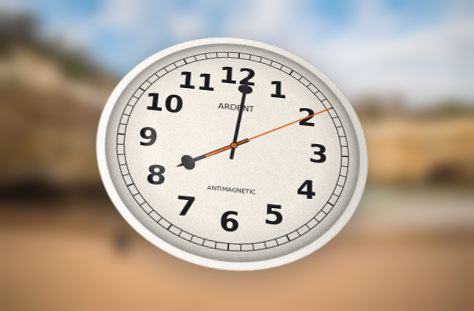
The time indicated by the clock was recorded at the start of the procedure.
8:01:10
